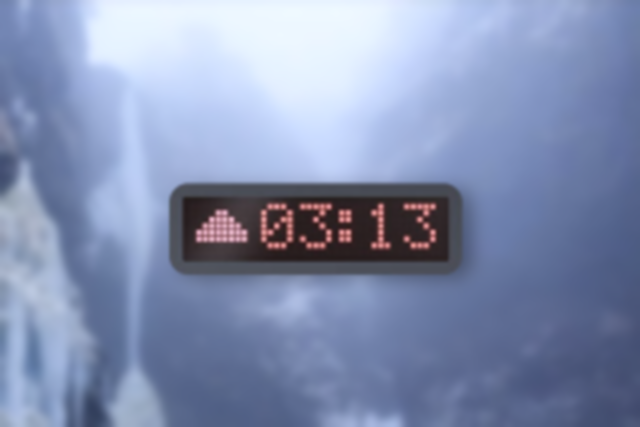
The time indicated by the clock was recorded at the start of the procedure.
3:13
